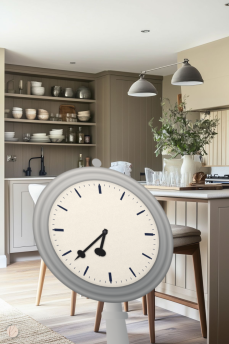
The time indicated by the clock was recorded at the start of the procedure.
6:38
